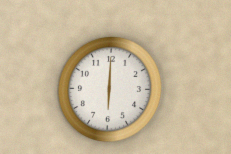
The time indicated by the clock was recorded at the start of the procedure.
6:00
